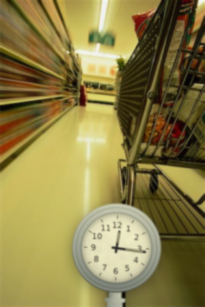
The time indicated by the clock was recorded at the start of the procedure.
12:16
